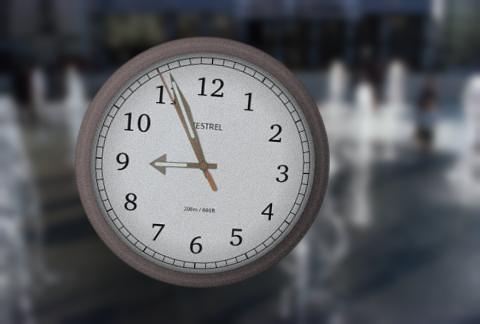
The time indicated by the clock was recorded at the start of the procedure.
8:55:55
